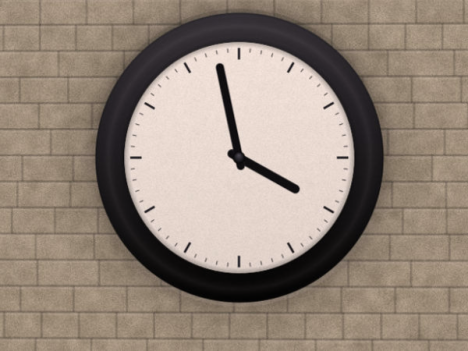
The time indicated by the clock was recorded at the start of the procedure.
3:58
